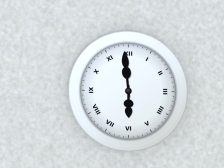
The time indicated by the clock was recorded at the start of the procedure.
5:59
